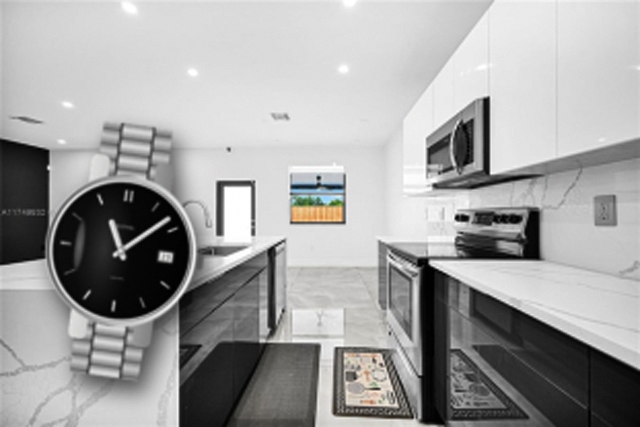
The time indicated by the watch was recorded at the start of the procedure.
11:08
